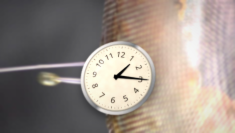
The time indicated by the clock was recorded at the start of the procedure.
1:15
